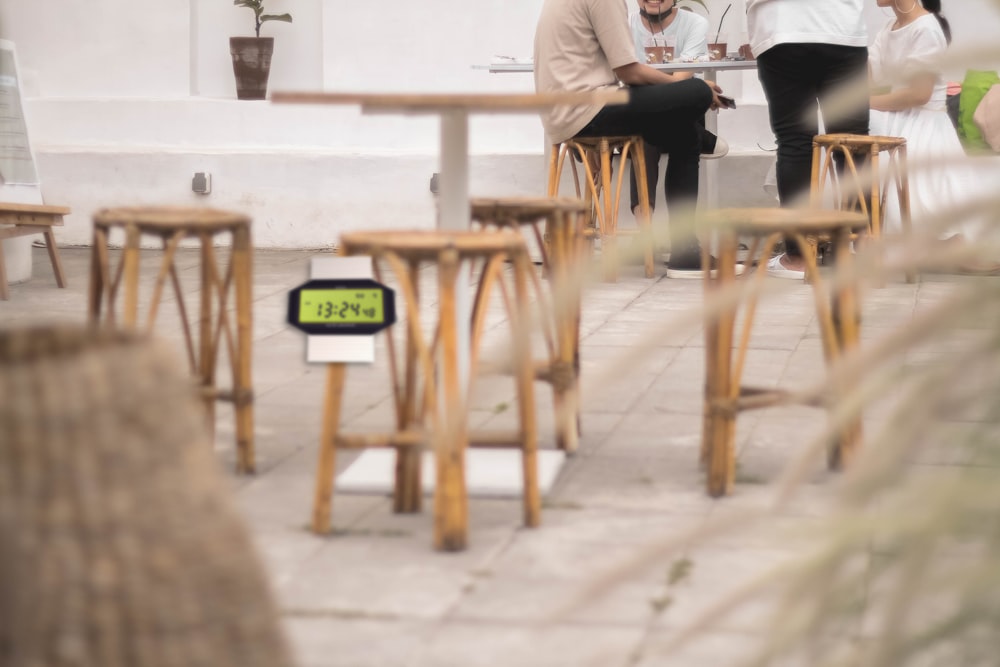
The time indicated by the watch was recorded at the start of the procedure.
13:24
